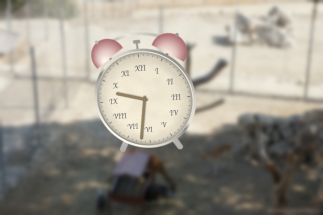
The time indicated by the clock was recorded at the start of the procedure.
9:32
